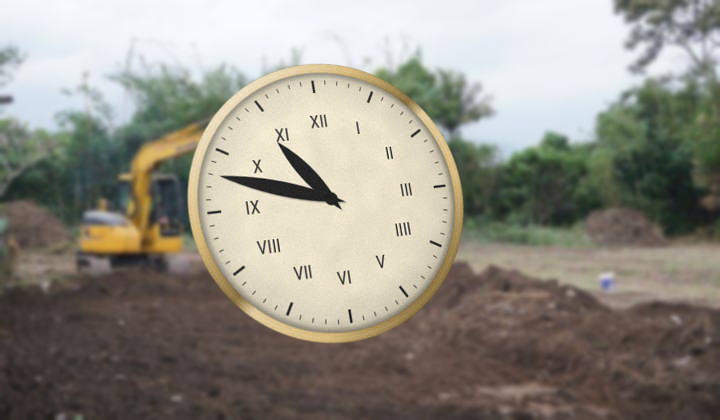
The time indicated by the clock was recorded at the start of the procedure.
10:48
